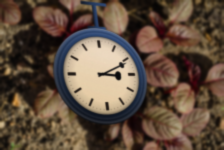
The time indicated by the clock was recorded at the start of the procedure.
3:11
